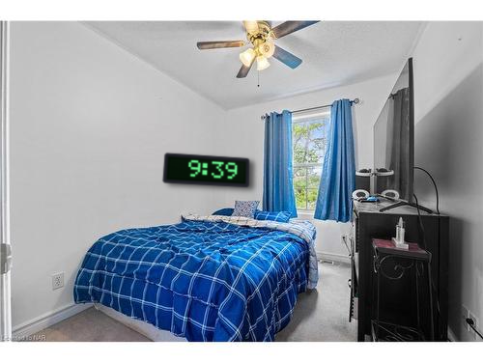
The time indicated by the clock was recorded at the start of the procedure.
9:39
